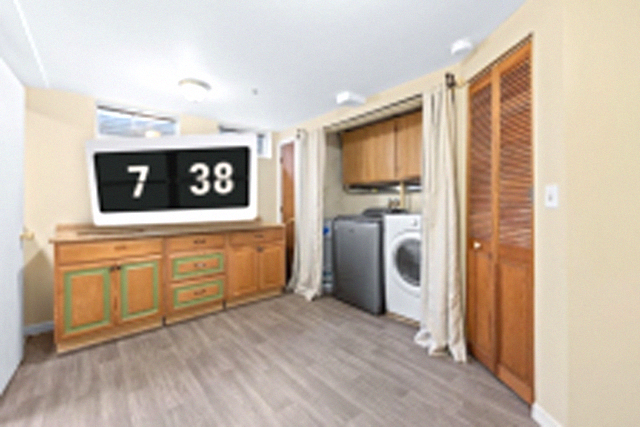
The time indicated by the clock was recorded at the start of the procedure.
7:38
